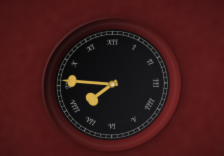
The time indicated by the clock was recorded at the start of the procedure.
7:46
